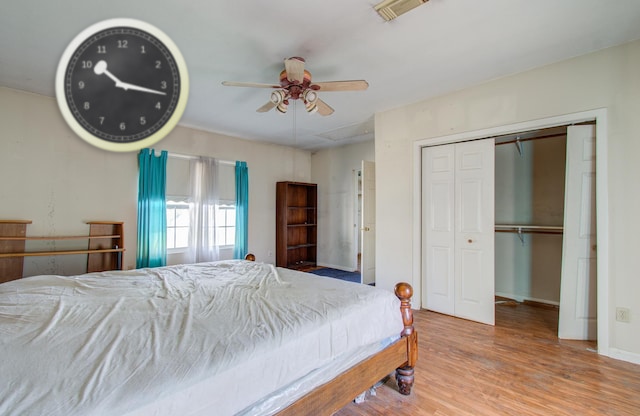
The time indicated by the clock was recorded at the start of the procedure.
10:17
